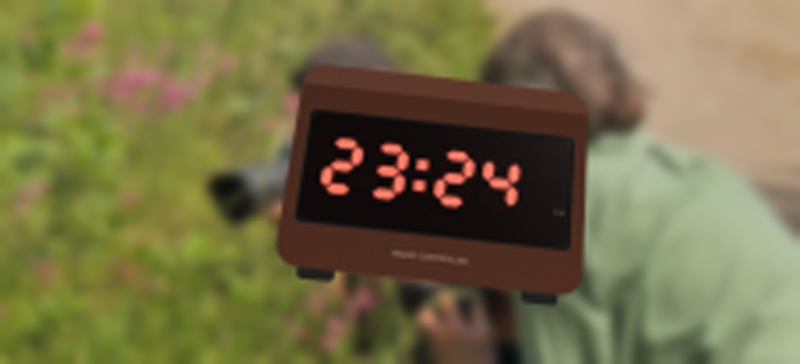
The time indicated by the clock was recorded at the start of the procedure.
23:24
